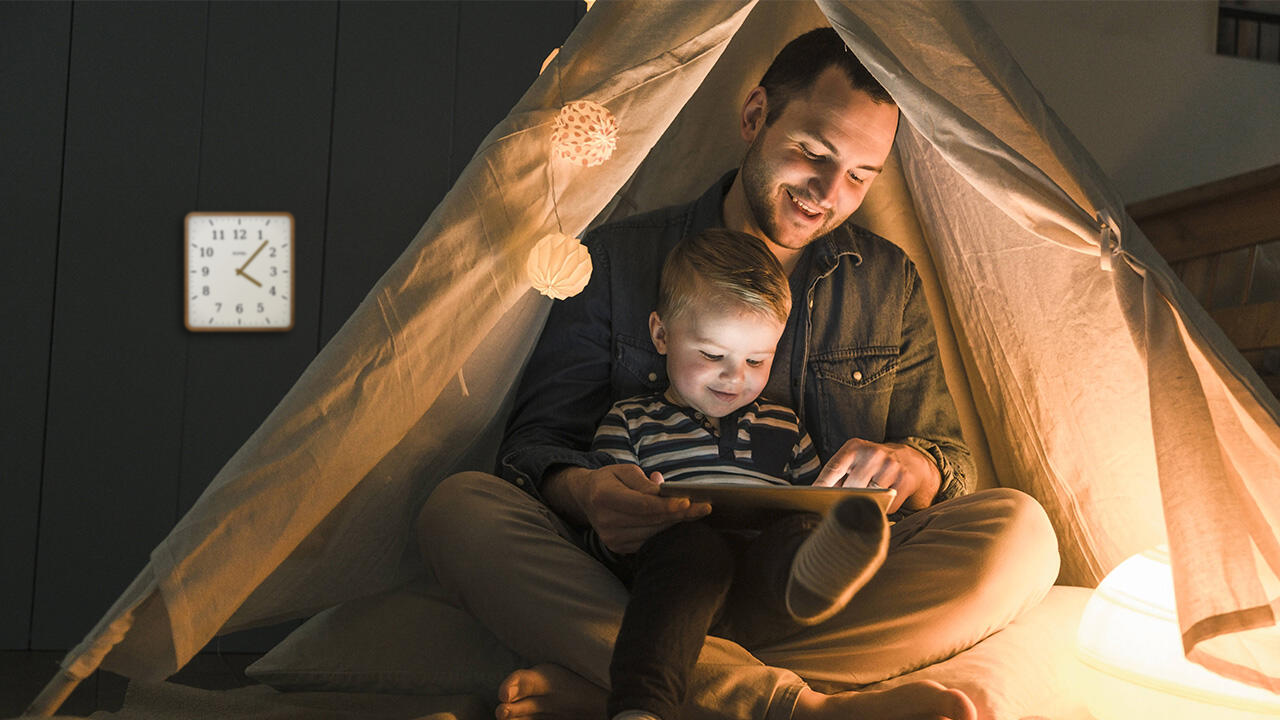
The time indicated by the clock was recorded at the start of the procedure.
4:07
